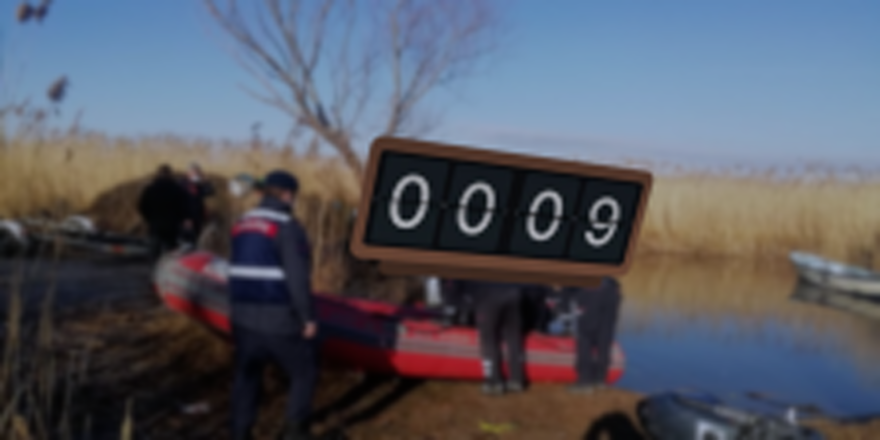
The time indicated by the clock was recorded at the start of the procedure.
0:09
